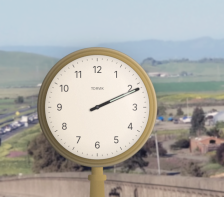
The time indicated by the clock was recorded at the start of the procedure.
2:11
